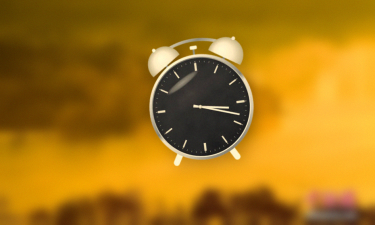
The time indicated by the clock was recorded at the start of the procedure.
3:18
